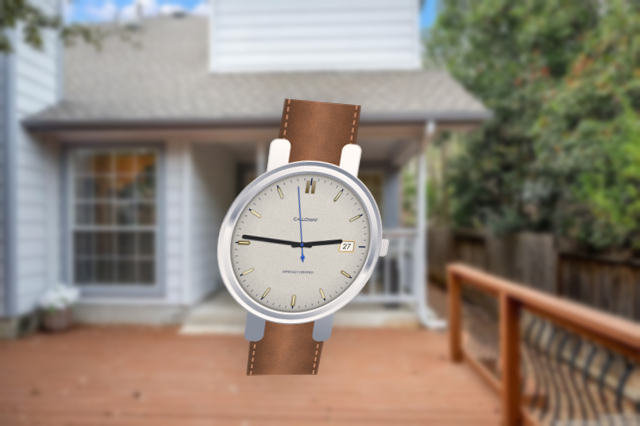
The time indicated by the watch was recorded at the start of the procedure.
2:45:58
